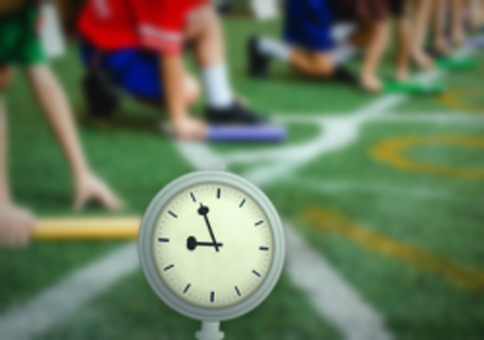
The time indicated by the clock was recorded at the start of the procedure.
8:56
